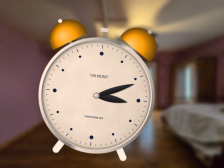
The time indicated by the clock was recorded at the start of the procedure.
3:11
